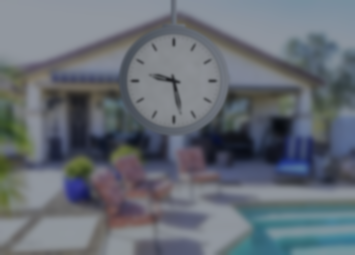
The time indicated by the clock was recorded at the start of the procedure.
9:28
